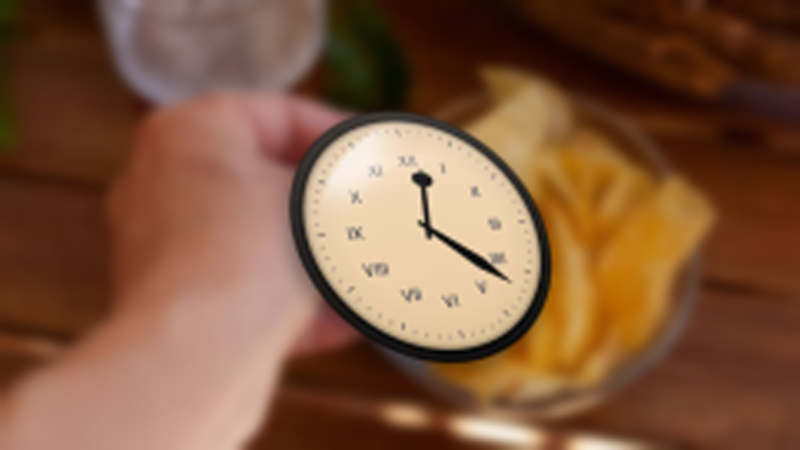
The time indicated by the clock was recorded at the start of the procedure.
12:22
